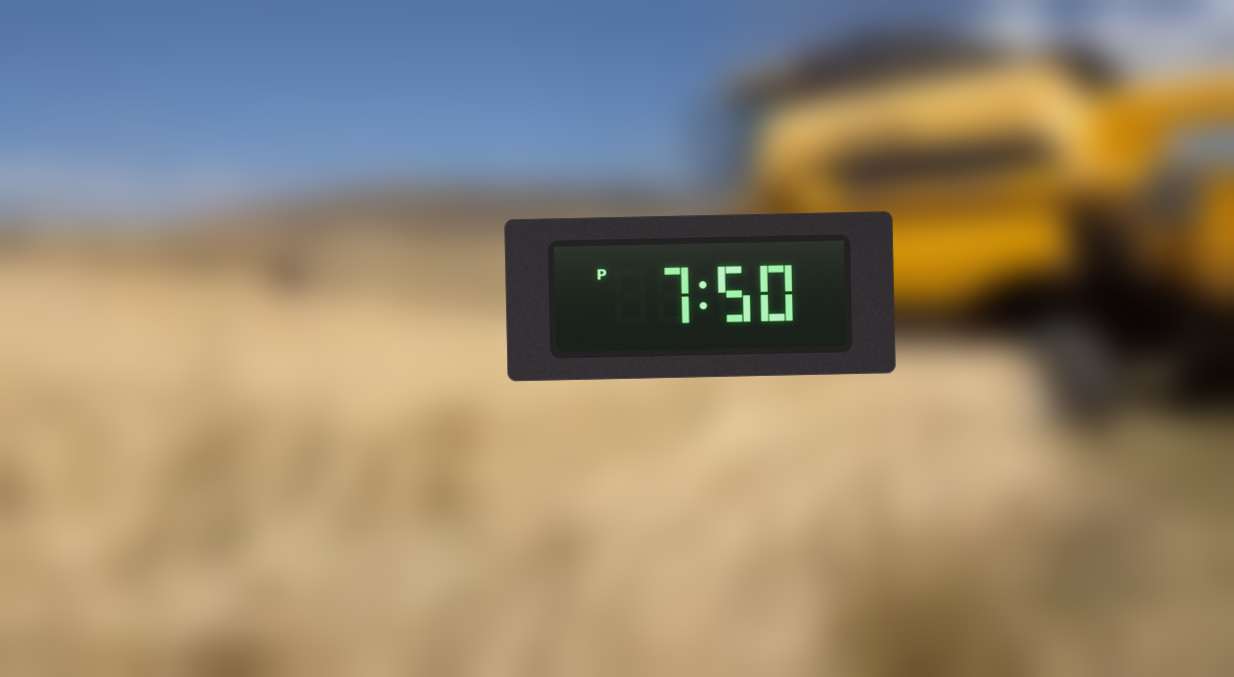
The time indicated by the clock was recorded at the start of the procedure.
7:50
